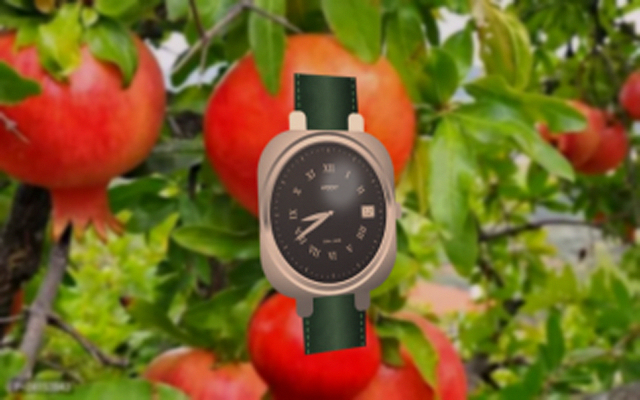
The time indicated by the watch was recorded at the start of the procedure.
8:40
